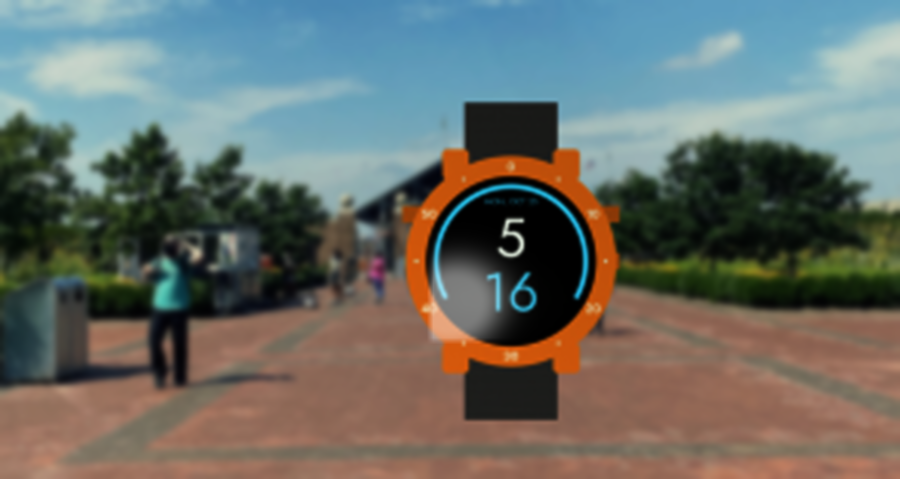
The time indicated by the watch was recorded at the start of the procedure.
5:16
